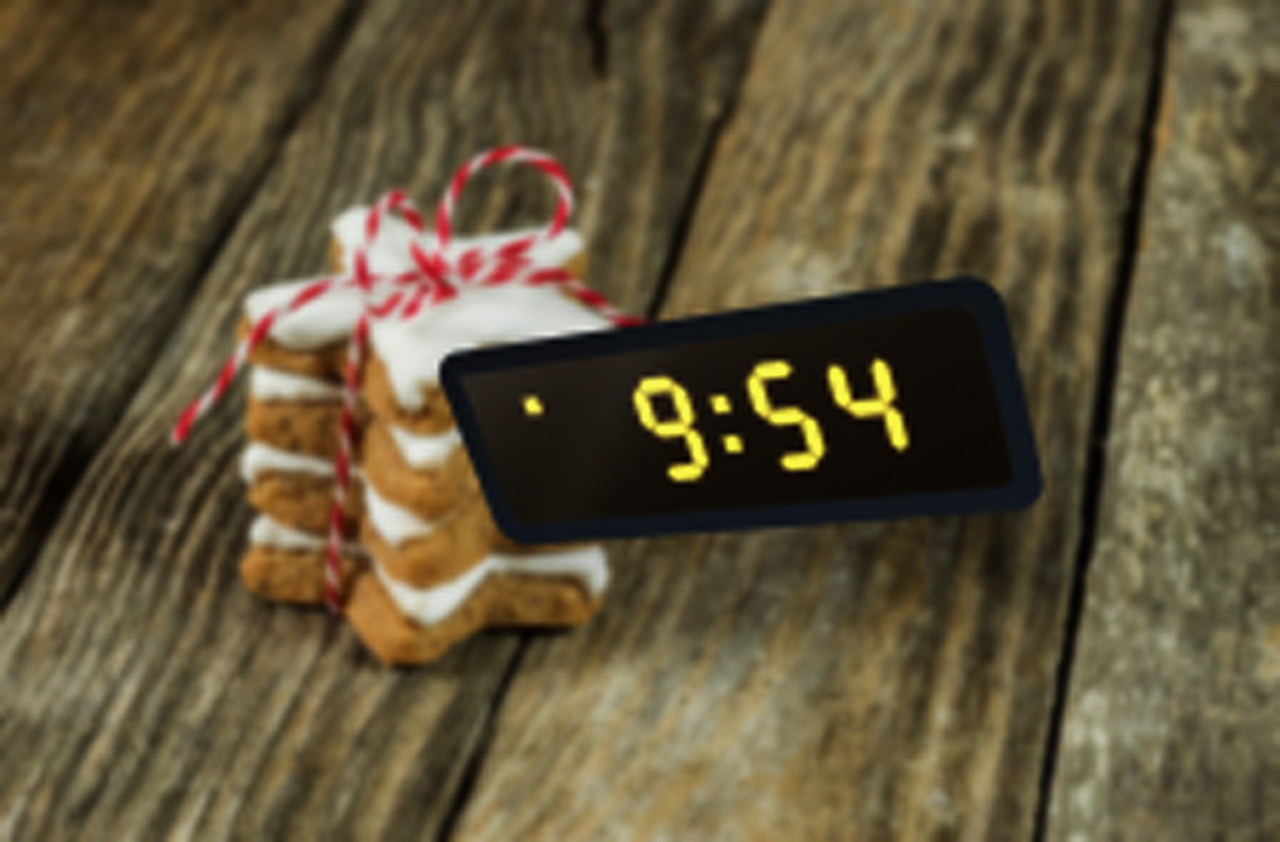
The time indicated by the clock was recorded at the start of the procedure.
9:54
